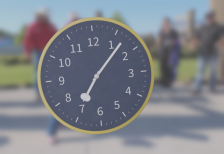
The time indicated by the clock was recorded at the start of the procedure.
7:07
